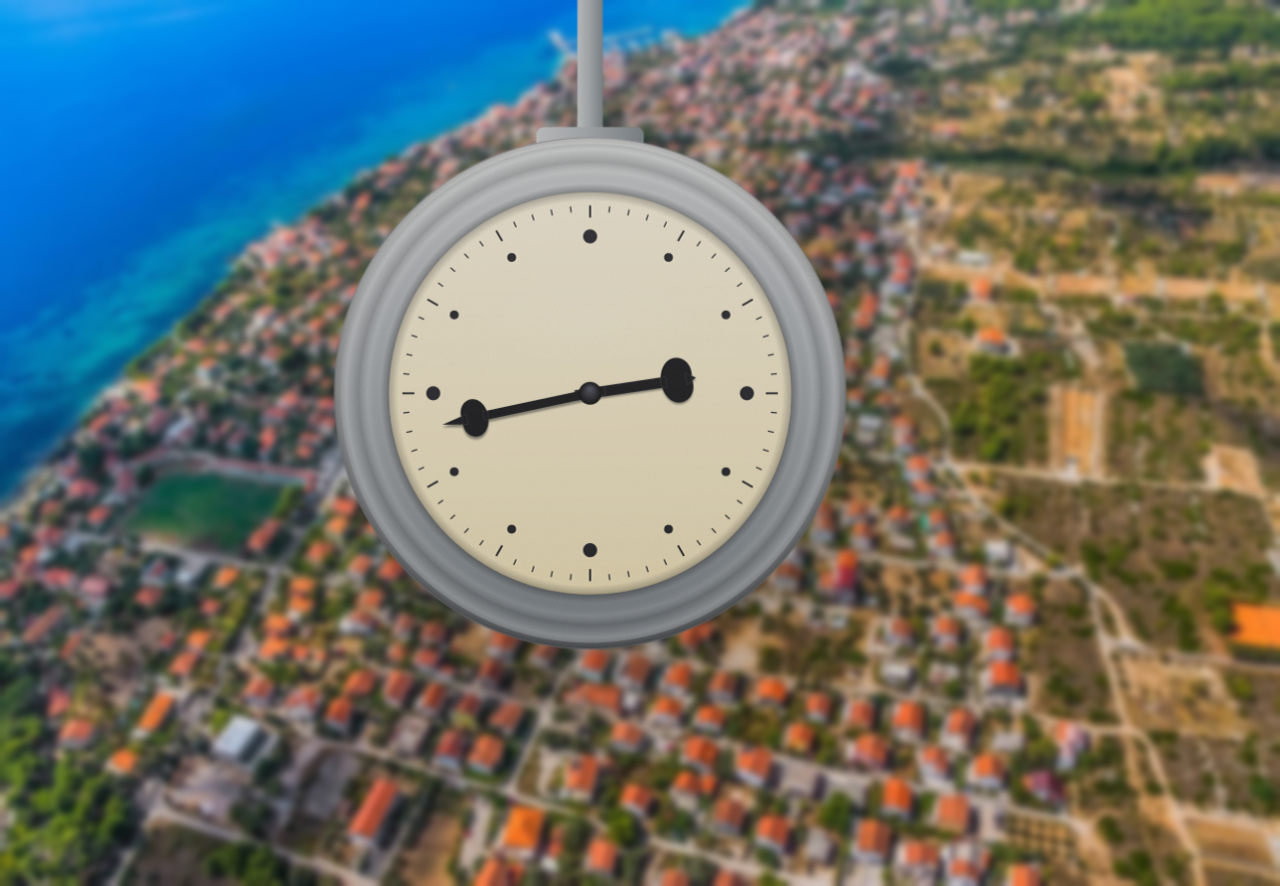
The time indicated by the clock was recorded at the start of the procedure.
2:43
